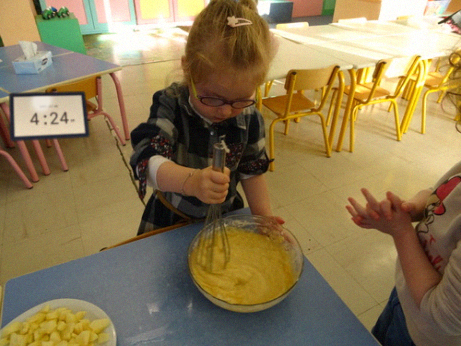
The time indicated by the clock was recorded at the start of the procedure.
4:24
